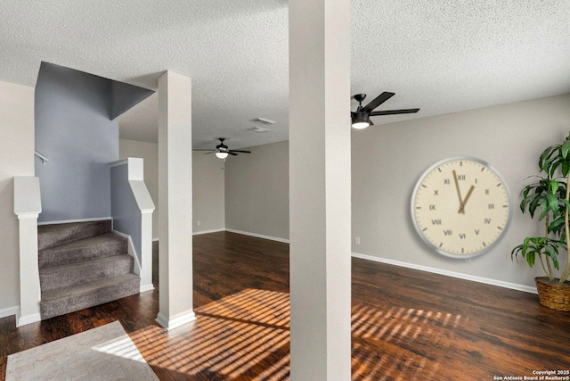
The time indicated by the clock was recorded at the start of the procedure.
12:58
